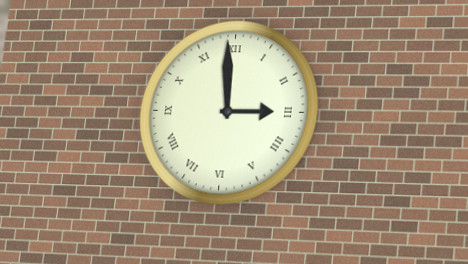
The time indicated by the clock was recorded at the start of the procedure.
2:59
